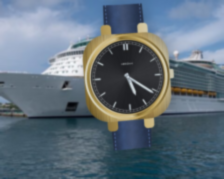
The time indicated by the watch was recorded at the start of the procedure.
5:21
